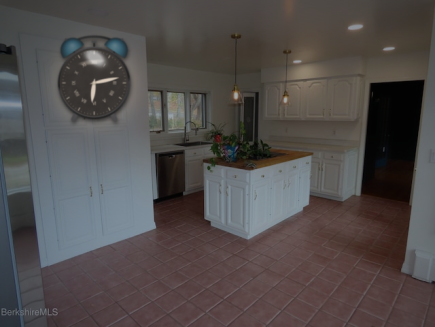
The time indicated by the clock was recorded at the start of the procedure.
6:13
